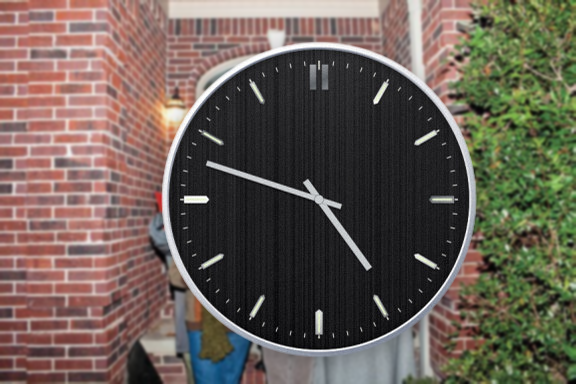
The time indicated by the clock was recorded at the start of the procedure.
4:48
